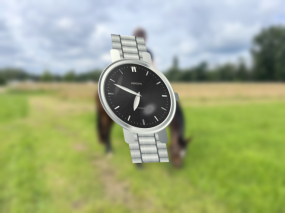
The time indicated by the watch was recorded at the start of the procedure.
6:49
